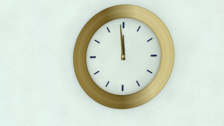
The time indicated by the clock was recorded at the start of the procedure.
11:59
